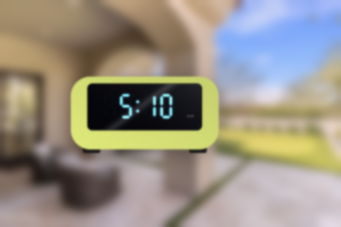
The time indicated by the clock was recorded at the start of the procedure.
5:10
